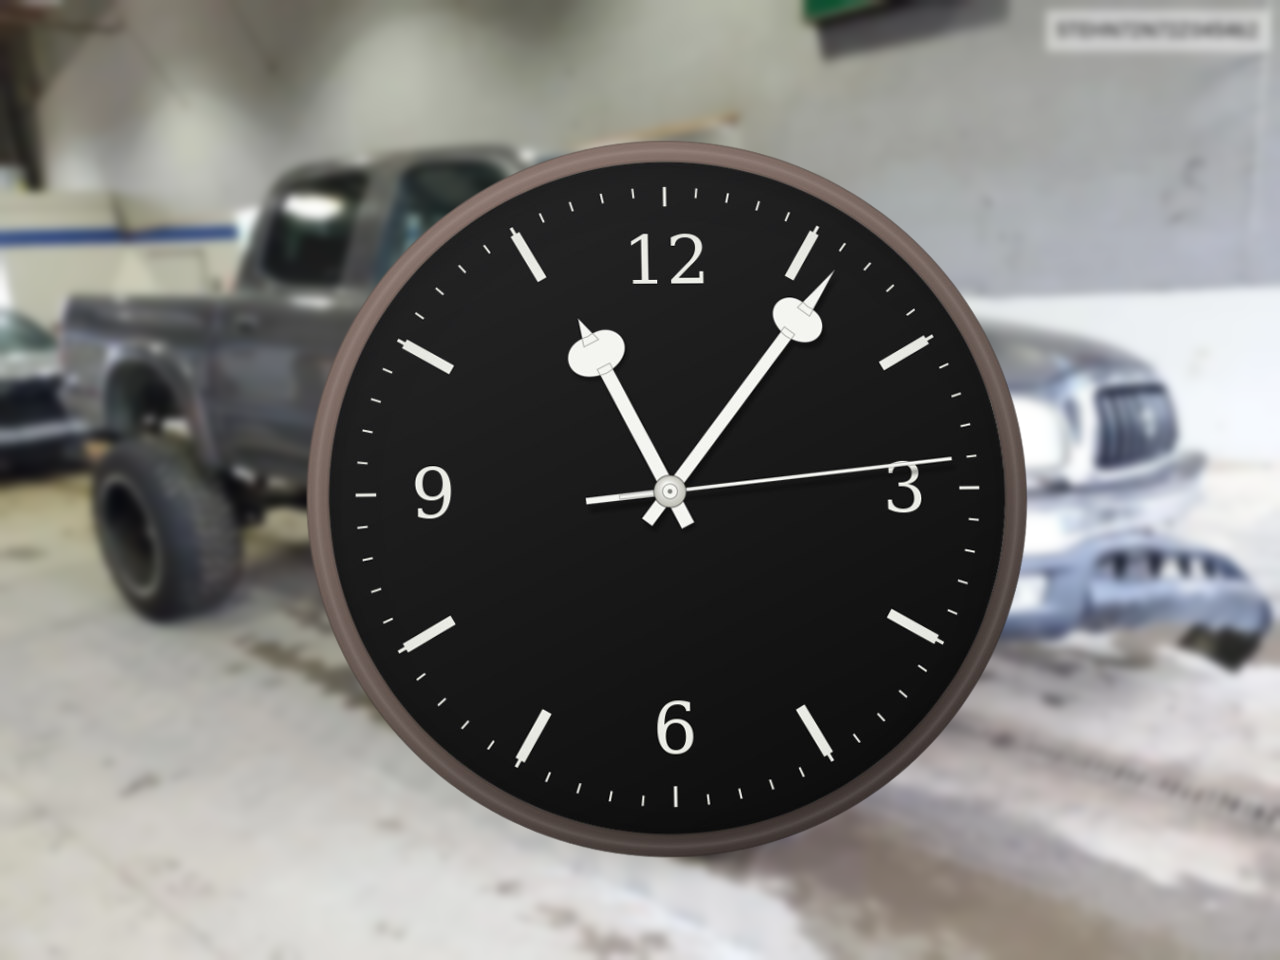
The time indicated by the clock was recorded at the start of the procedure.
11:06:14
